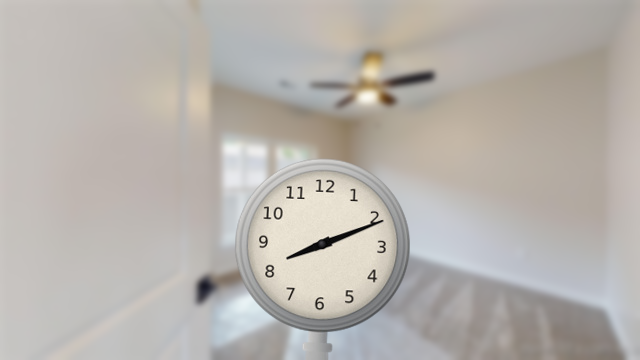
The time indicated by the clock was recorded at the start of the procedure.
8:11
